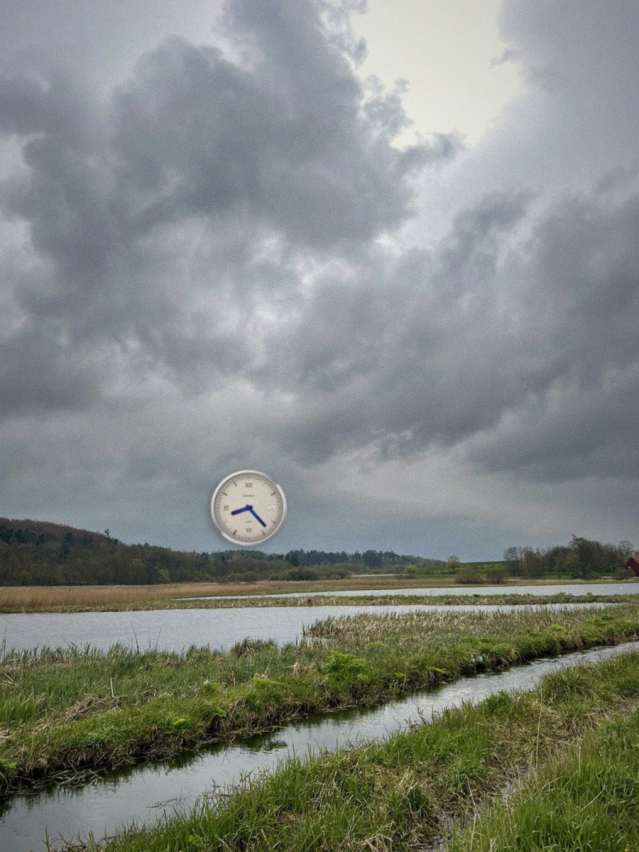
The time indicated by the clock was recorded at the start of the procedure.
8:23
